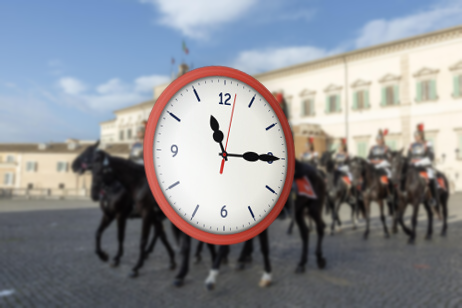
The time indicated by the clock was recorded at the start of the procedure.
11:15:02
